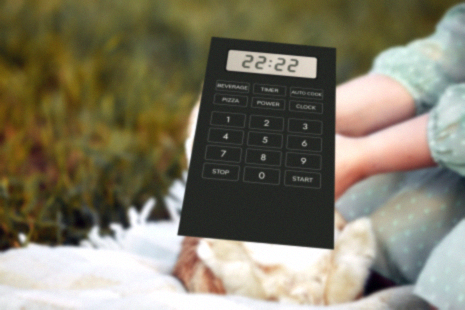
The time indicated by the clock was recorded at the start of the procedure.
22:22
